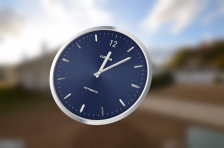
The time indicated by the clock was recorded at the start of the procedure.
12:07
